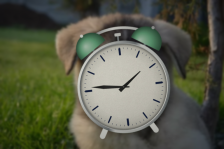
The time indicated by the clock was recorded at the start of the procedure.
1:46
